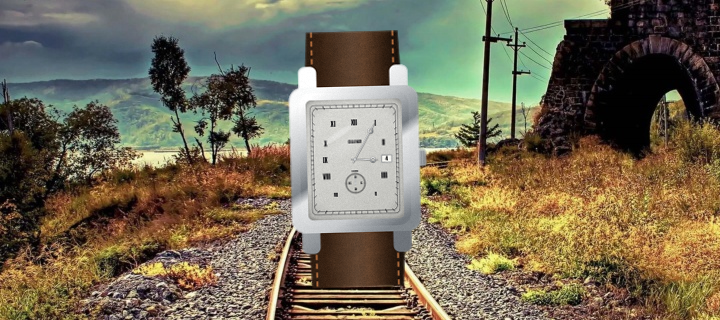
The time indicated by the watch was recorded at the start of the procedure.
3:05
